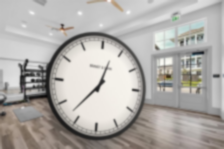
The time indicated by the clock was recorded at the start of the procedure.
12:37
